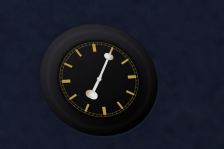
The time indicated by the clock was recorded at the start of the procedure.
7:05
